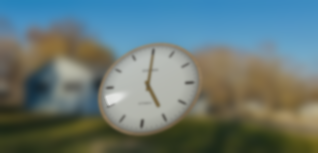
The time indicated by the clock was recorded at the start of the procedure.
5:00
